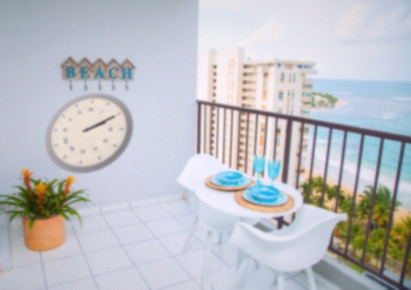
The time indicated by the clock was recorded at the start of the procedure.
2:10
